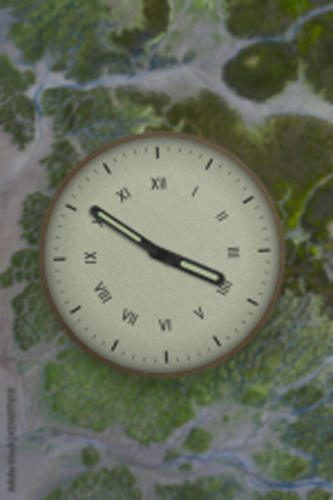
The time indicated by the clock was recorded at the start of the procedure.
3:51
